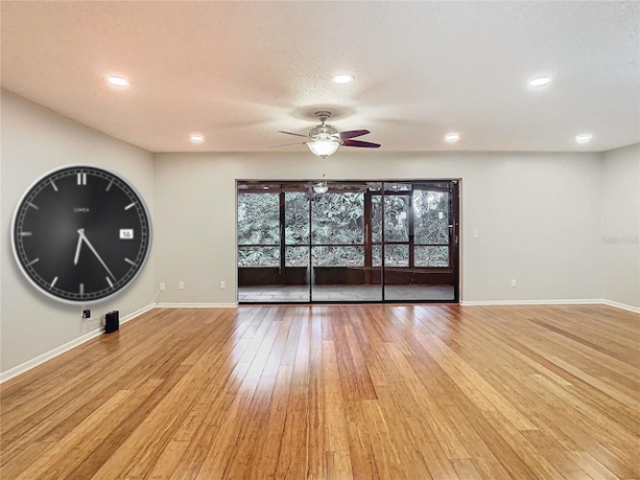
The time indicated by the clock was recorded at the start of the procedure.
6:24
